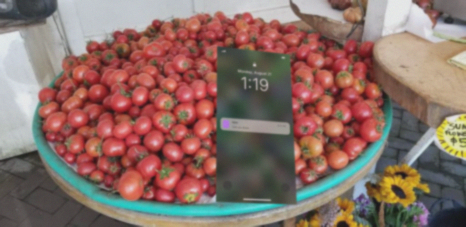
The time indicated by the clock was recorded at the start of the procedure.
1:19
